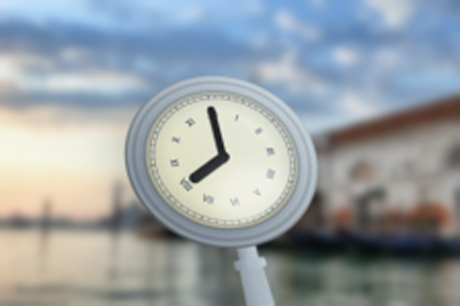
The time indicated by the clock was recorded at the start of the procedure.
8:00
